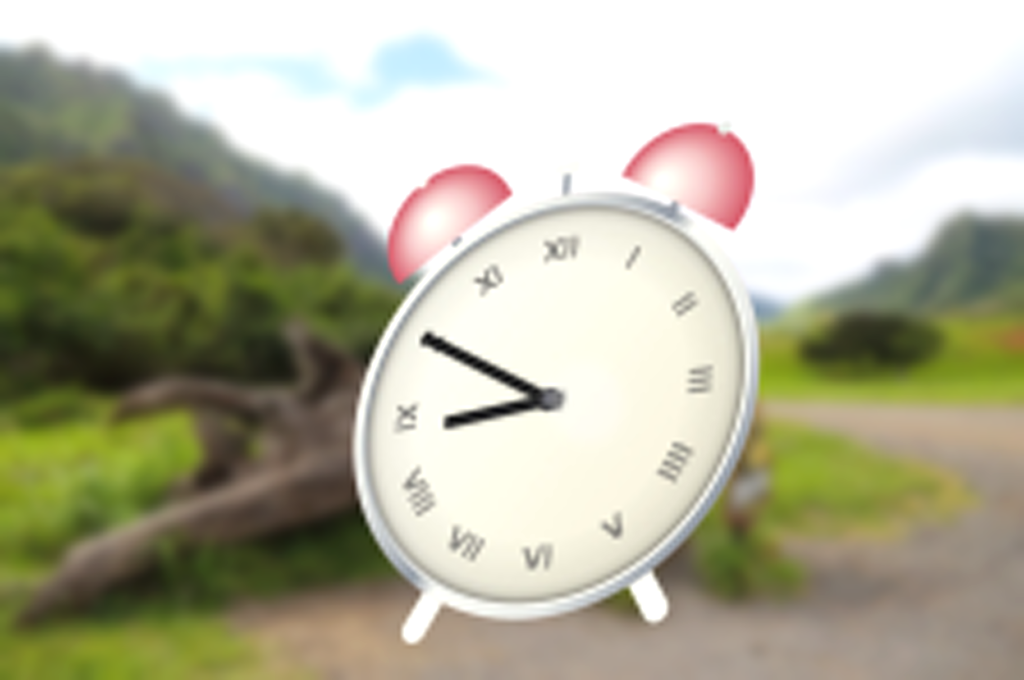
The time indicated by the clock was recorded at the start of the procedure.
8:50
